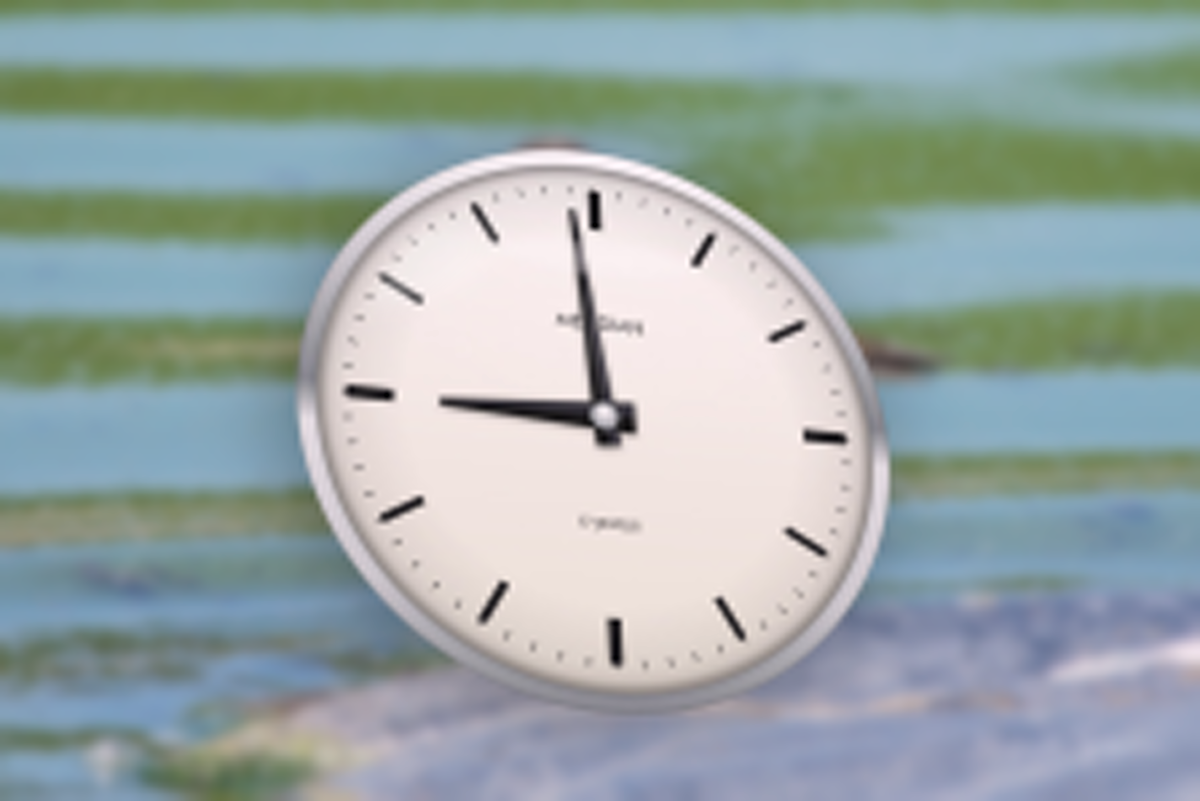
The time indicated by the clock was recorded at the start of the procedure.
8:59
